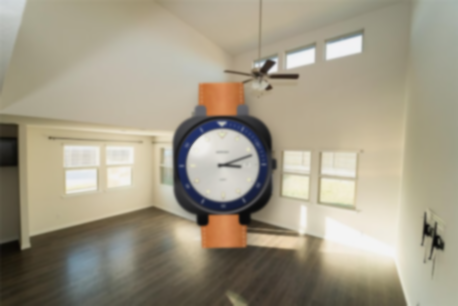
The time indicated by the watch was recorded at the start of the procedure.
3:12
